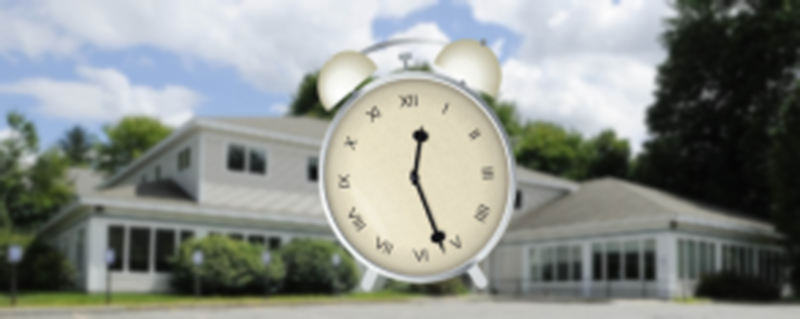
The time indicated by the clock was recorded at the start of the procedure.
12:27
